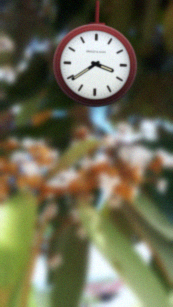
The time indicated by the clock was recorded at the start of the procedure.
3:39
